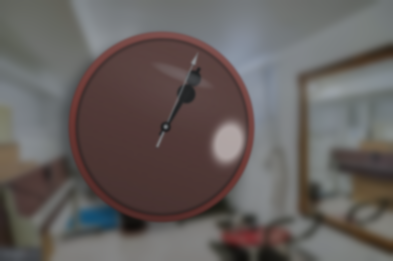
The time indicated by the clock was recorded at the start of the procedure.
1:05:04
